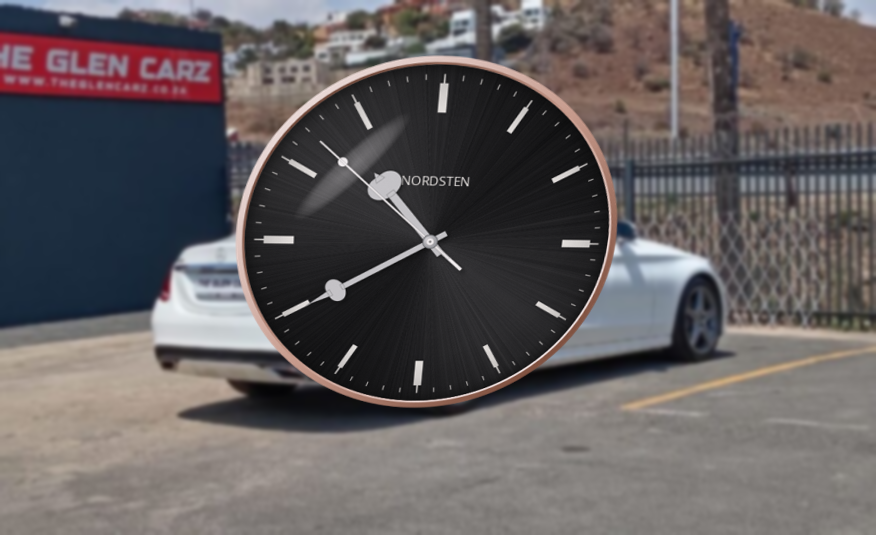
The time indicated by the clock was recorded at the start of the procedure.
10:39:52
